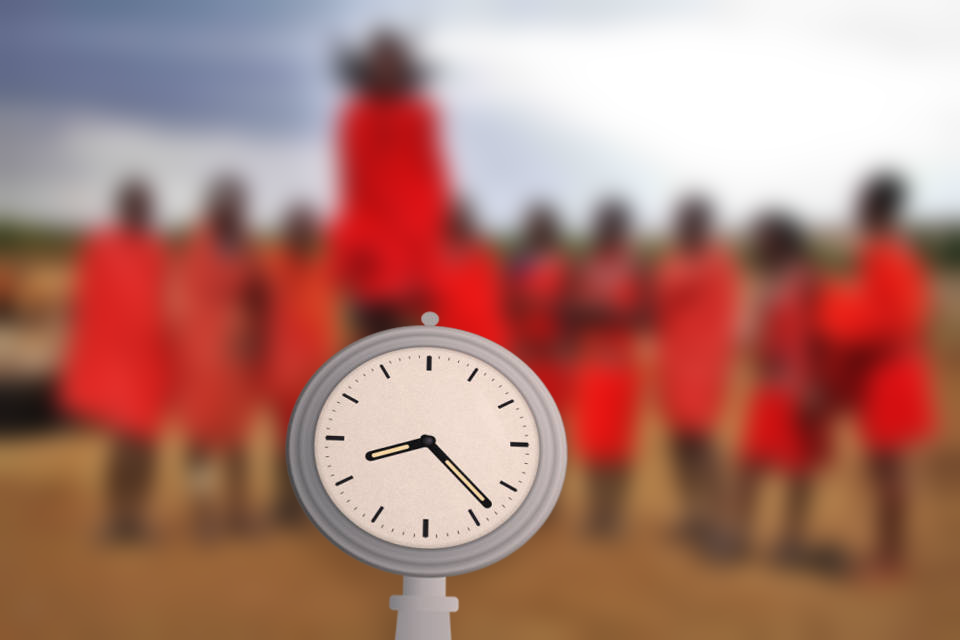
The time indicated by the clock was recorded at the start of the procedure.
8:23
